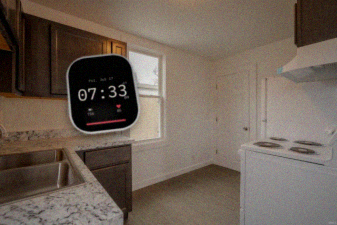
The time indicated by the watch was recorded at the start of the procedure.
7:33
